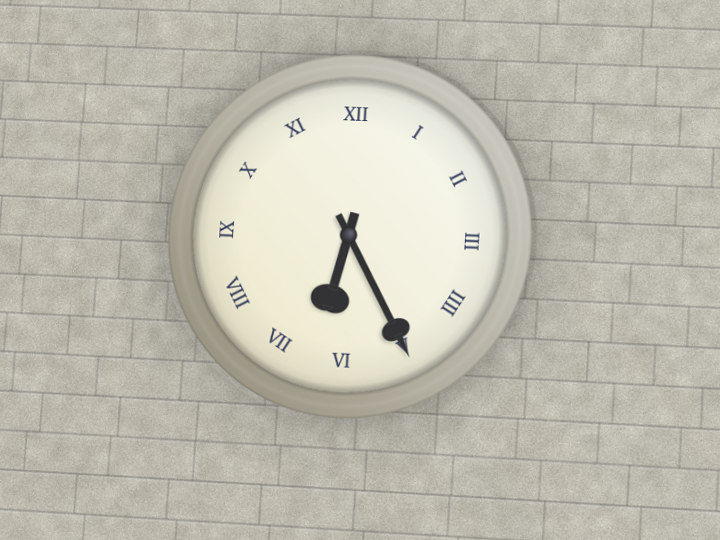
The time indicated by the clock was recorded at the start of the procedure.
6:25
